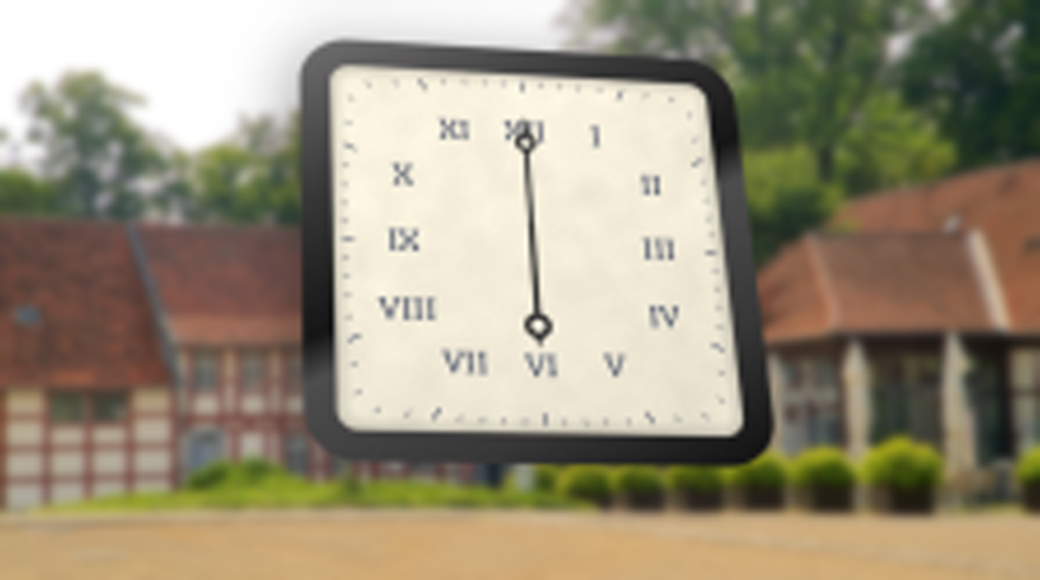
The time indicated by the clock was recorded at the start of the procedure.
6:00
